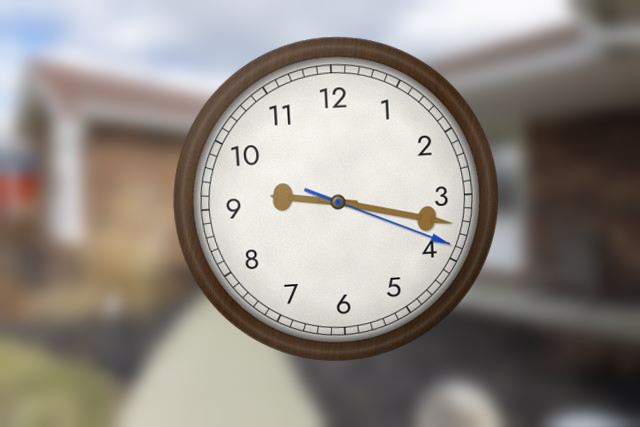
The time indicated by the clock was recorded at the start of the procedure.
9:17:19
